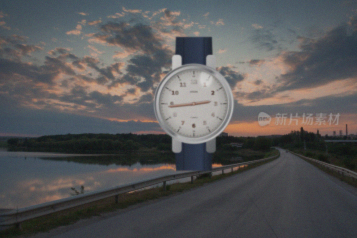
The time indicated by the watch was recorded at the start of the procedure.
2:44
